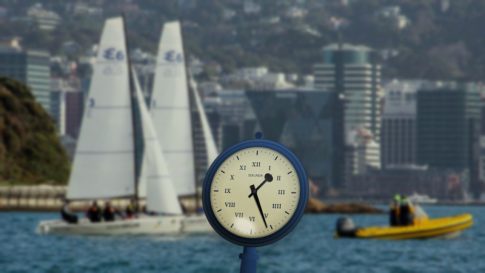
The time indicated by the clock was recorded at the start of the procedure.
1:26
